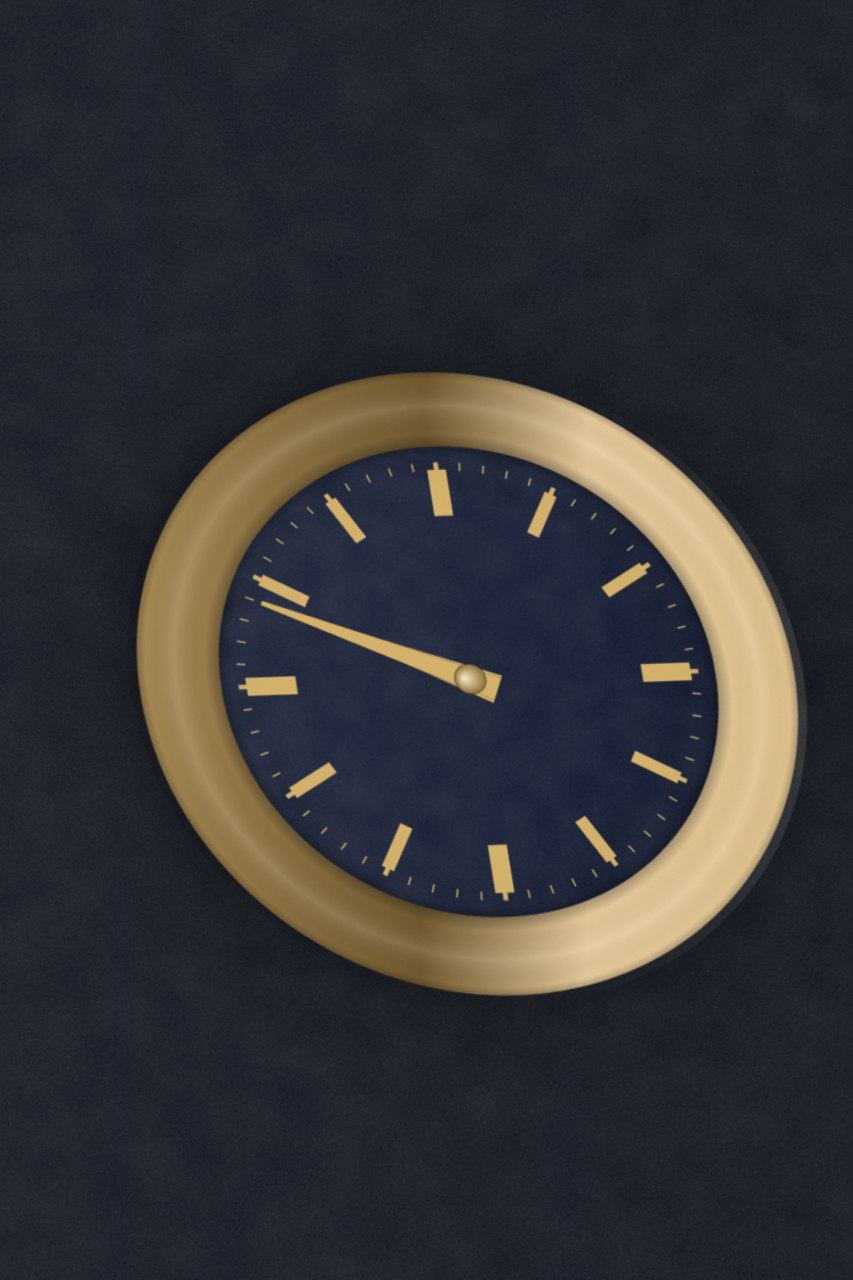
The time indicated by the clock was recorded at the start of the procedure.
9:49
